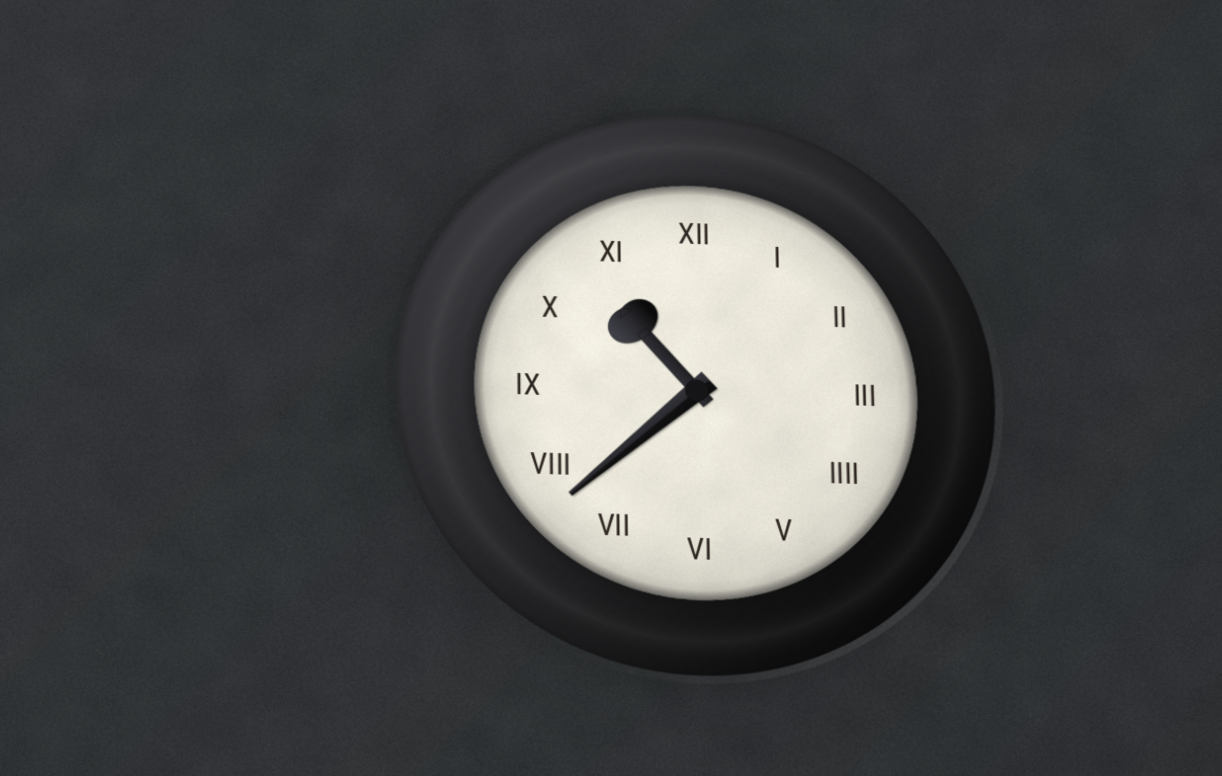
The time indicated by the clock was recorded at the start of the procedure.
10:38
